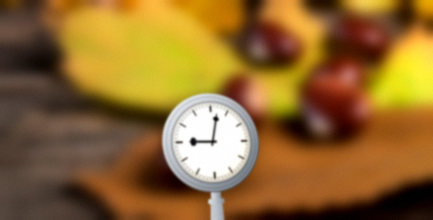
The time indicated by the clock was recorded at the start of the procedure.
9:02
